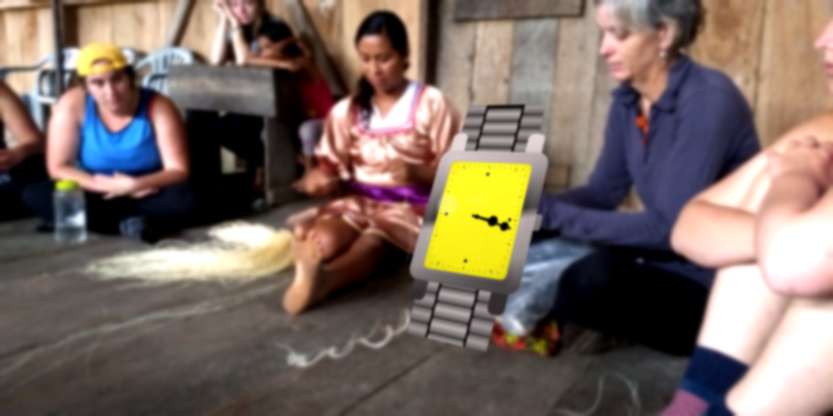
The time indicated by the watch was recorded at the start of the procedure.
3:17
